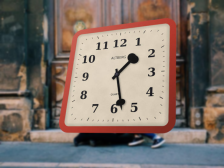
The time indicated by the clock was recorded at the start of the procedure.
1:28
